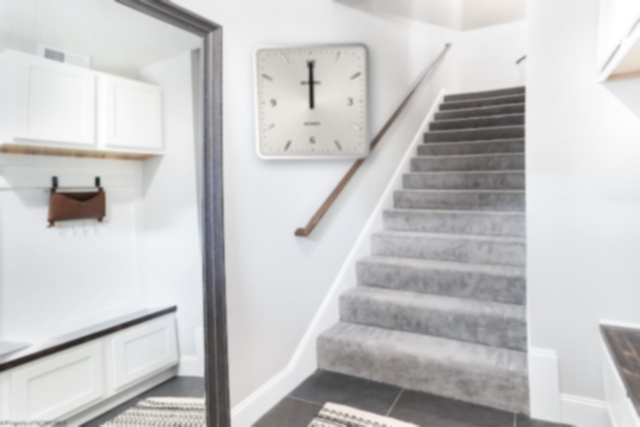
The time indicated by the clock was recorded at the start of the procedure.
12:00
